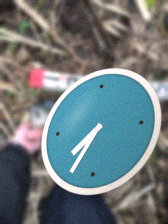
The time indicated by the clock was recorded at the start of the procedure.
7:35
